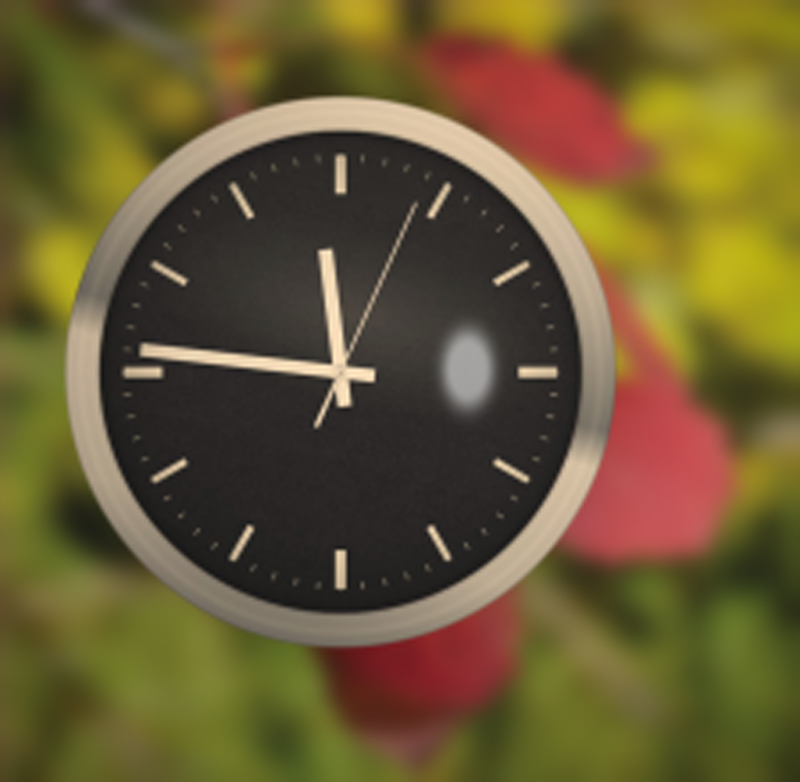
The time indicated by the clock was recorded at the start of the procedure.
11:46:04
